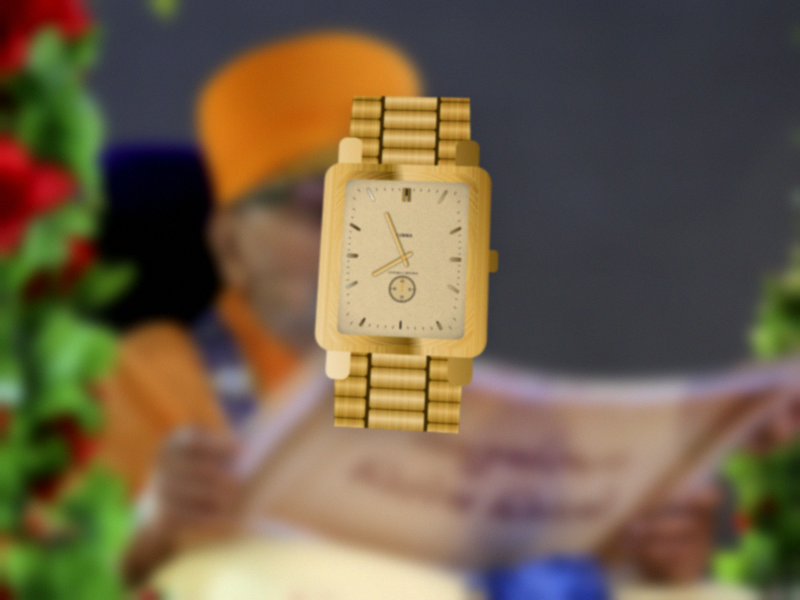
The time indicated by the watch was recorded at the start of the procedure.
7:56
